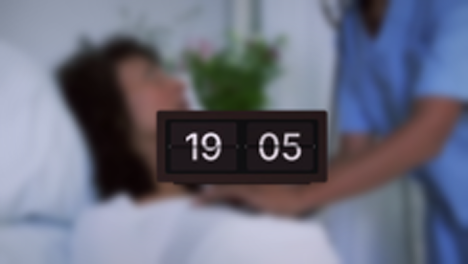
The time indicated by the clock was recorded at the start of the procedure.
19:05
